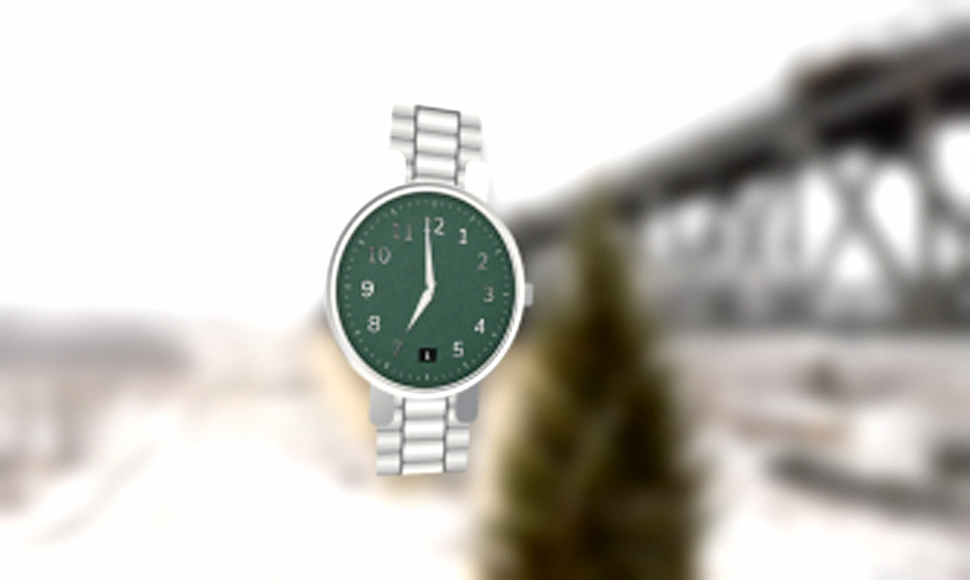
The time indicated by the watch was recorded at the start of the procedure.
6:59
